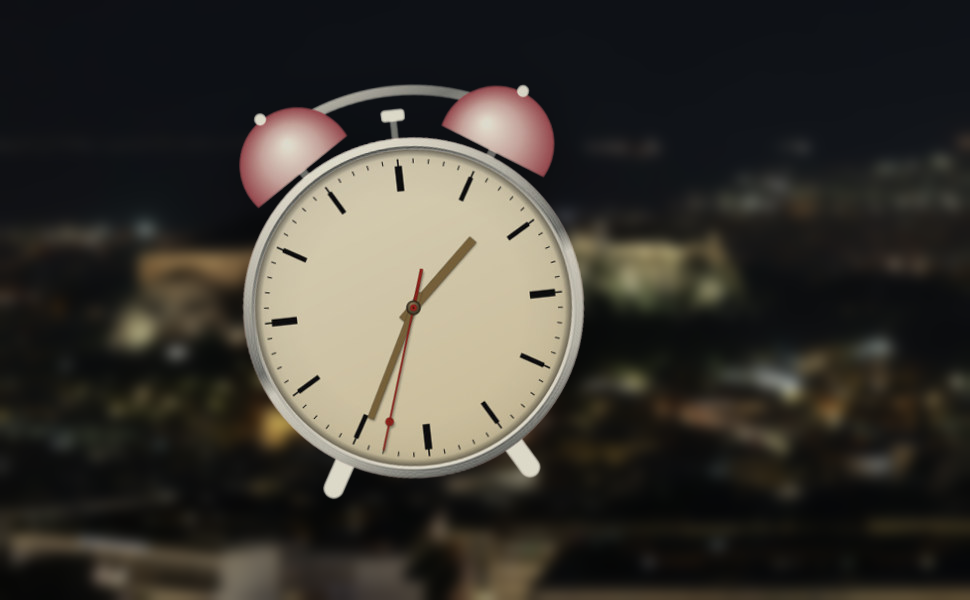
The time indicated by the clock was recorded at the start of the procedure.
1:34:33
